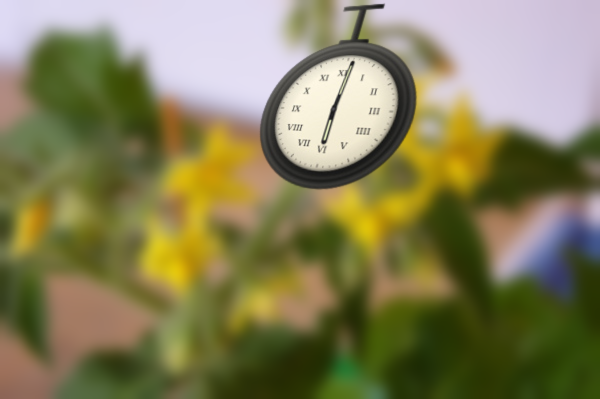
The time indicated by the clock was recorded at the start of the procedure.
6:01
